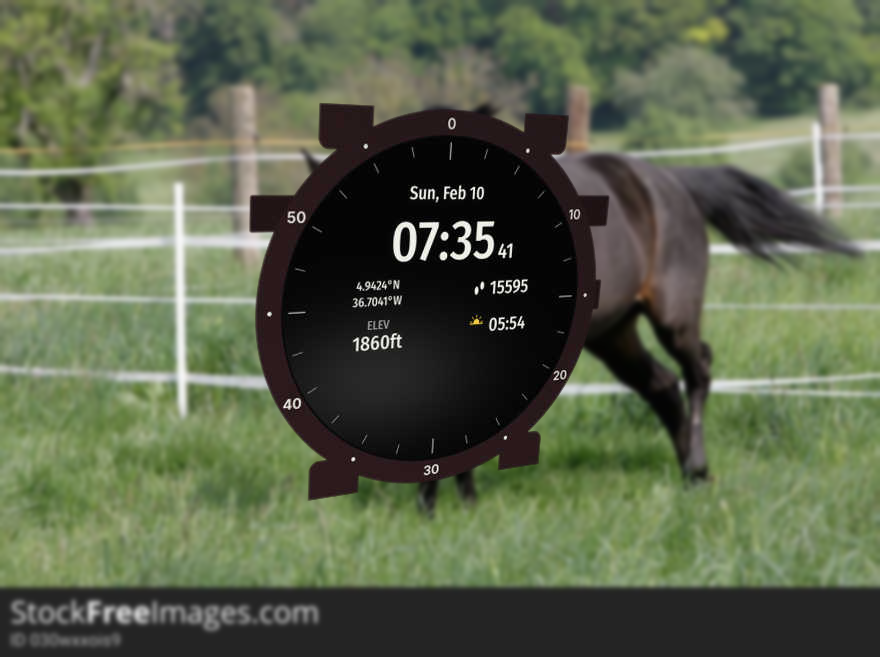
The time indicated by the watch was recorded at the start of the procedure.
7:35:41
